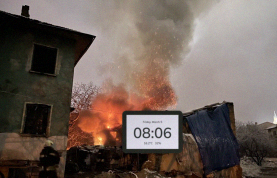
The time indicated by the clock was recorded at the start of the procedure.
8:06
